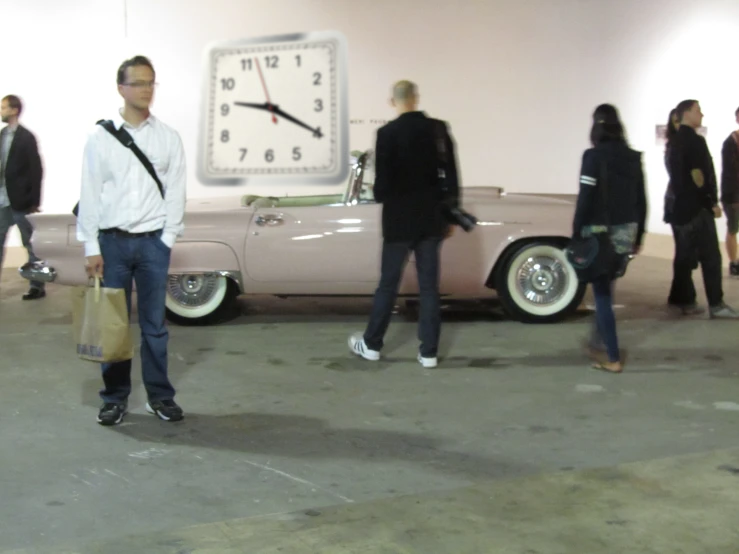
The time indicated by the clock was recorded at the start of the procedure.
9:19:57
